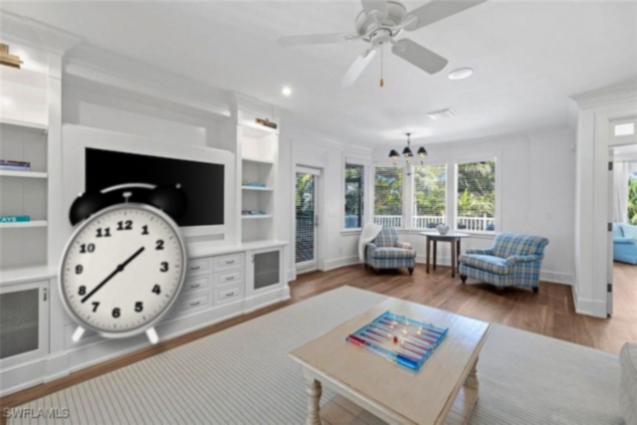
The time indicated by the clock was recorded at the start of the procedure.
1:38
